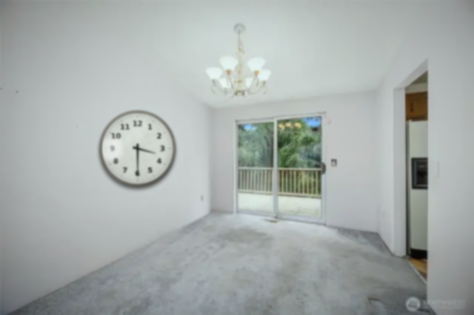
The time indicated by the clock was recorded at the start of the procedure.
3:30
